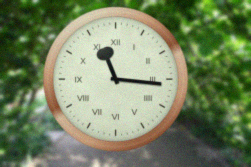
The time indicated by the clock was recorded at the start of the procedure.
11:16
